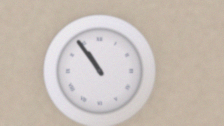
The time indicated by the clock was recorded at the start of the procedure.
10:54
